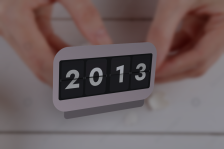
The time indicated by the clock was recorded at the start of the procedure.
20:13
